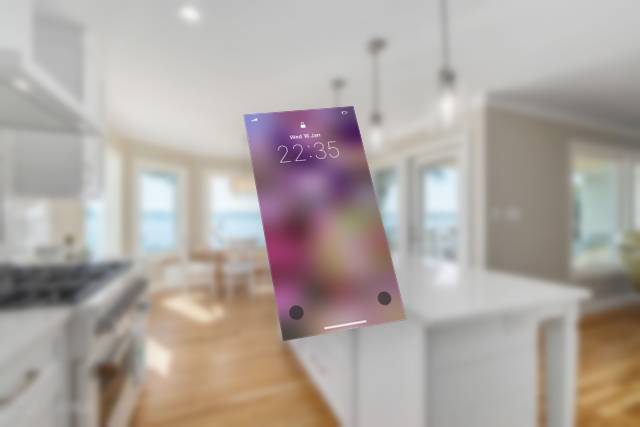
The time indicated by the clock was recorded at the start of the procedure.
22:35
